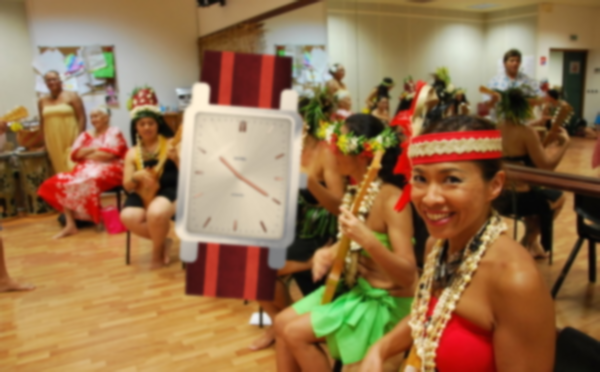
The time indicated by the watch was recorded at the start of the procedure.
10:20
